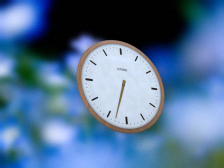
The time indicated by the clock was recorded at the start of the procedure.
6:33
